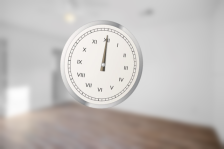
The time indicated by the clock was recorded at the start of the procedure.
12:00
